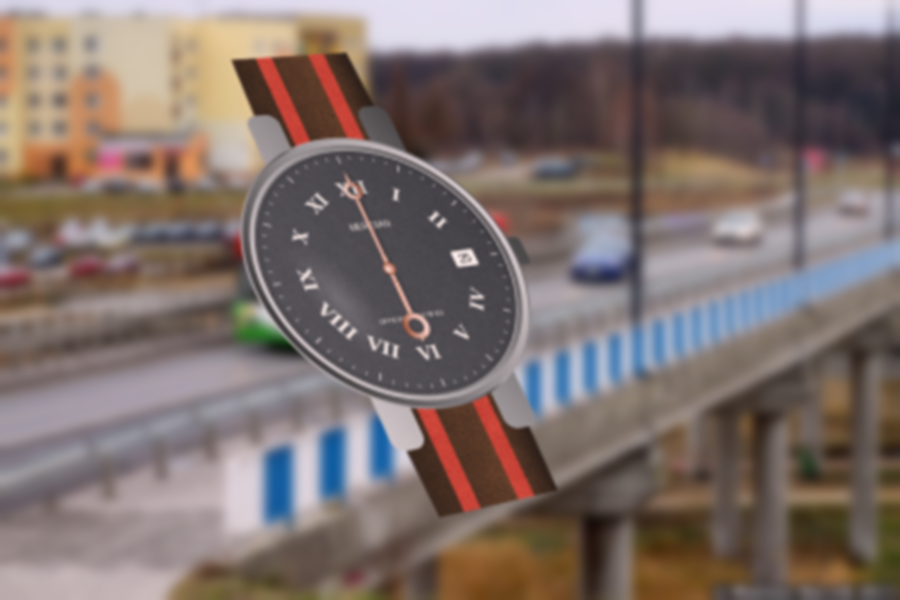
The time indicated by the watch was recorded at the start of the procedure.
6:00
